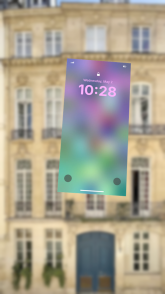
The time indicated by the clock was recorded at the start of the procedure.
10:28
